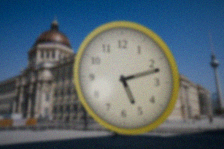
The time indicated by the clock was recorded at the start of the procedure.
5:12
